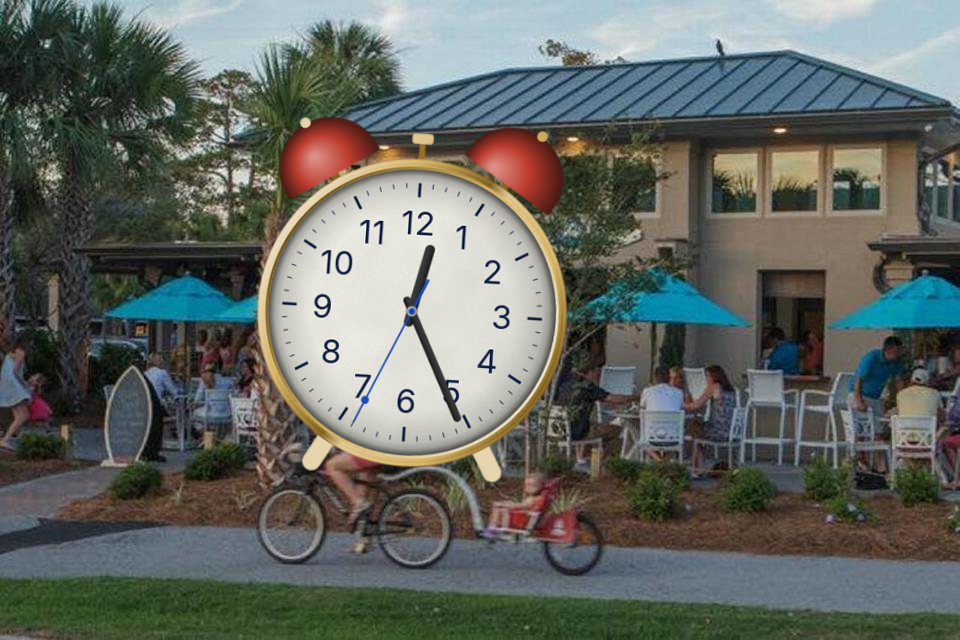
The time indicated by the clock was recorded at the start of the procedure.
12:25:34
